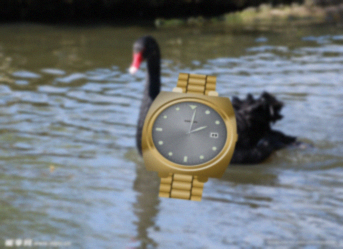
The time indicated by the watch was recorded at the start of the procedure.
2:01
